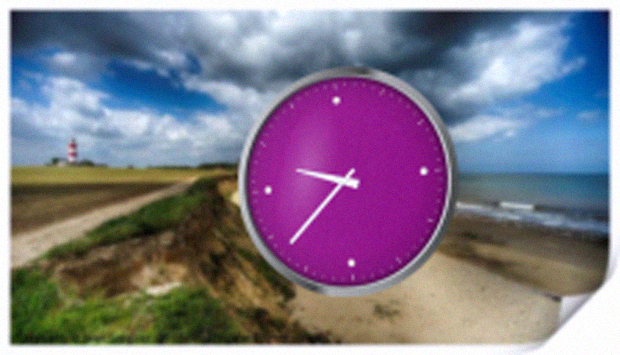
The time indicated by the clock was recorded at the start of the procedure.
9:38
